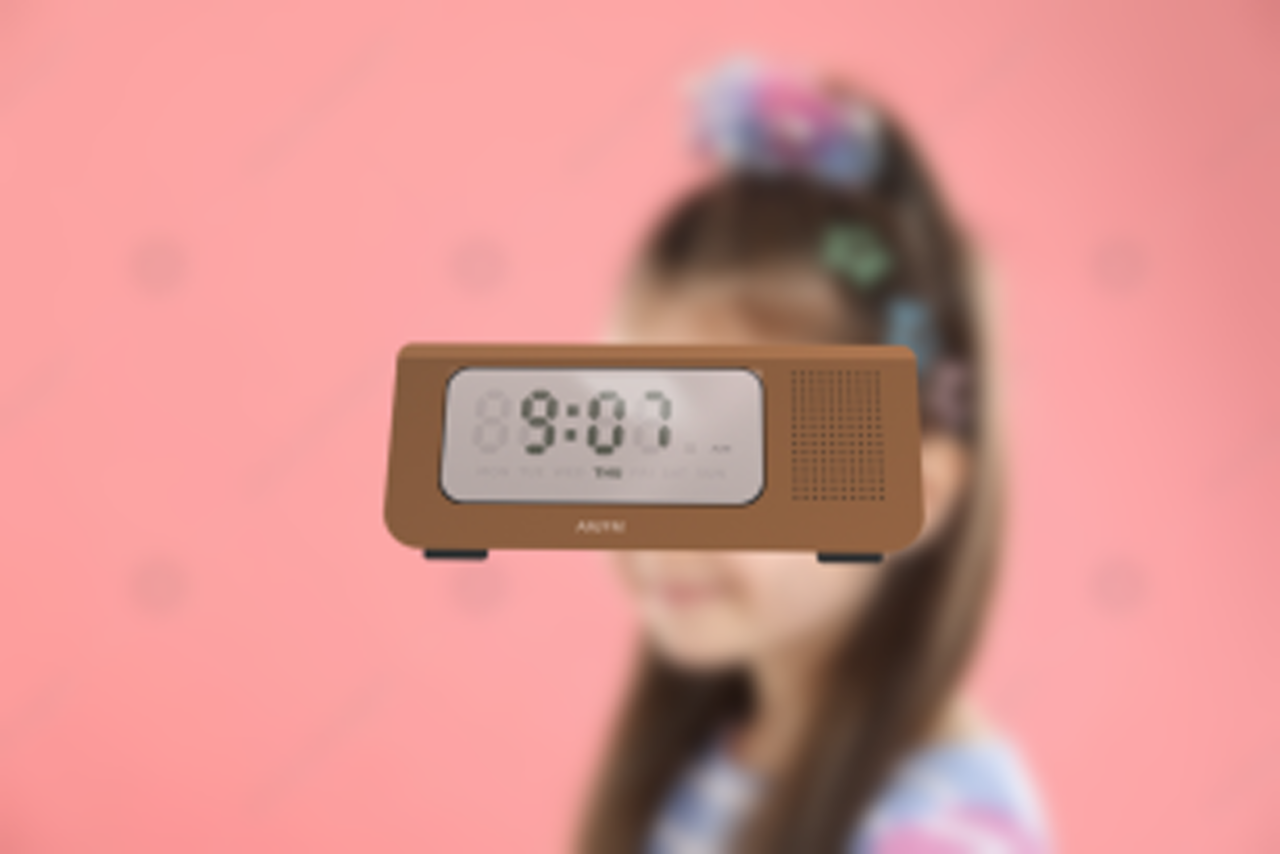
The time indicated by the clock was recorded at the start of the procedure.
9:07
